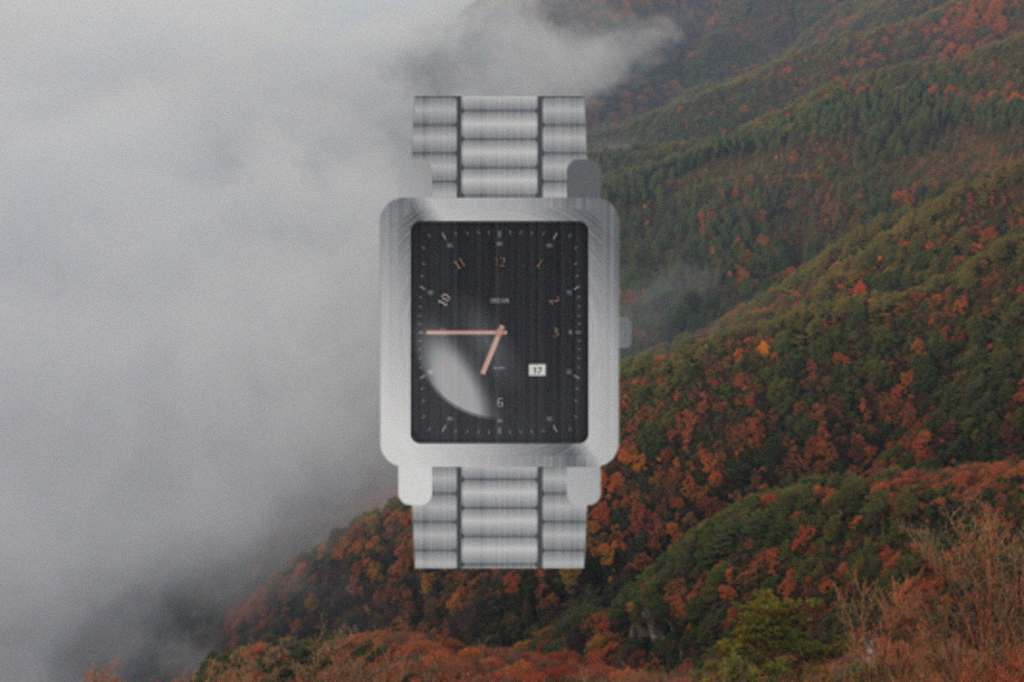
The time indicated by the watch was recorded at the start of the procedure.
6:45
